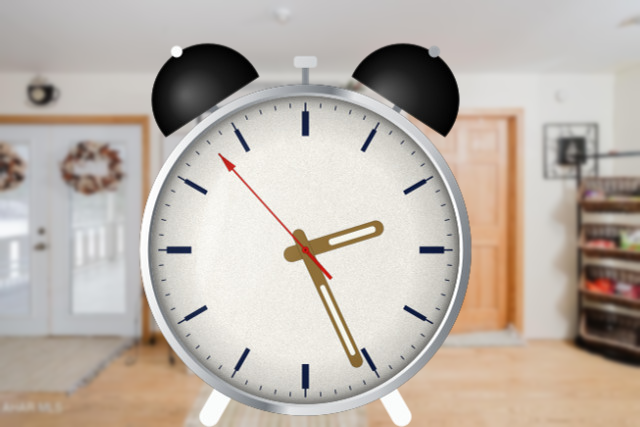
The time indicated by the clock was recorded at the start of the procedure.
2:25:53
